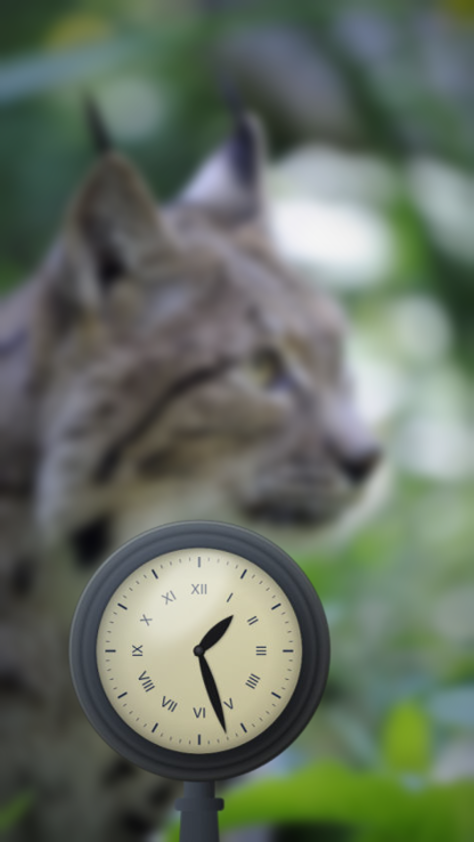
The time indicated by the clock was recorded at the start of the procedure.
1:27
